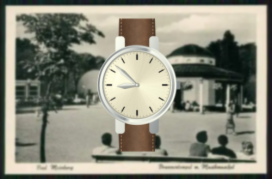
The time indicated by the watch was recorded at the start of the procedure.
8:52
